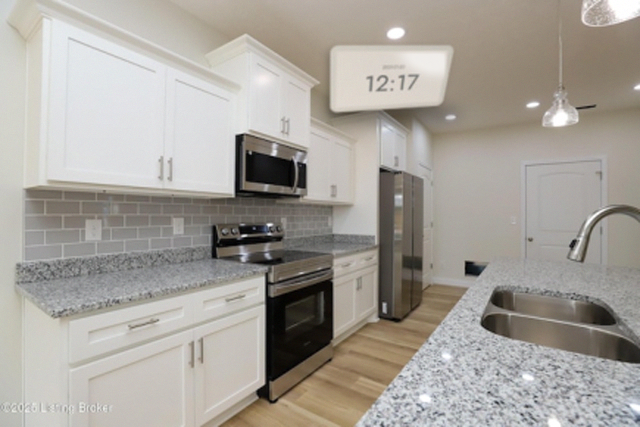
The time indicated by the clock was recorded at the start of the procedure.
12:17
